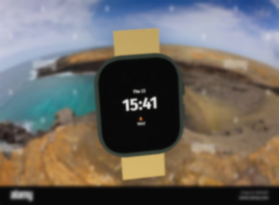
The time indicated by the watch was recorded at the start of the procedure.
15:41
